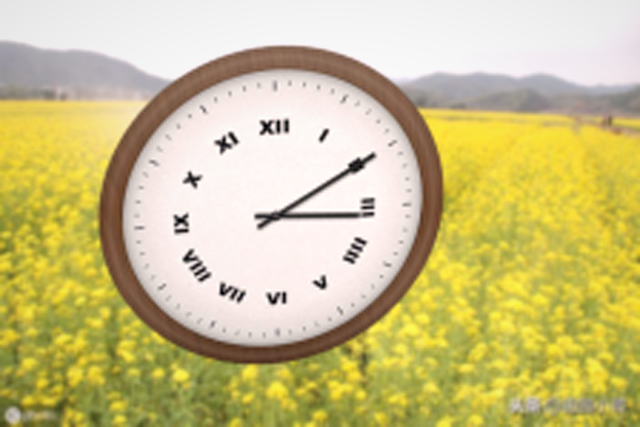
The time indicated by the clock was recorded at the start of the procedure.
3:10
